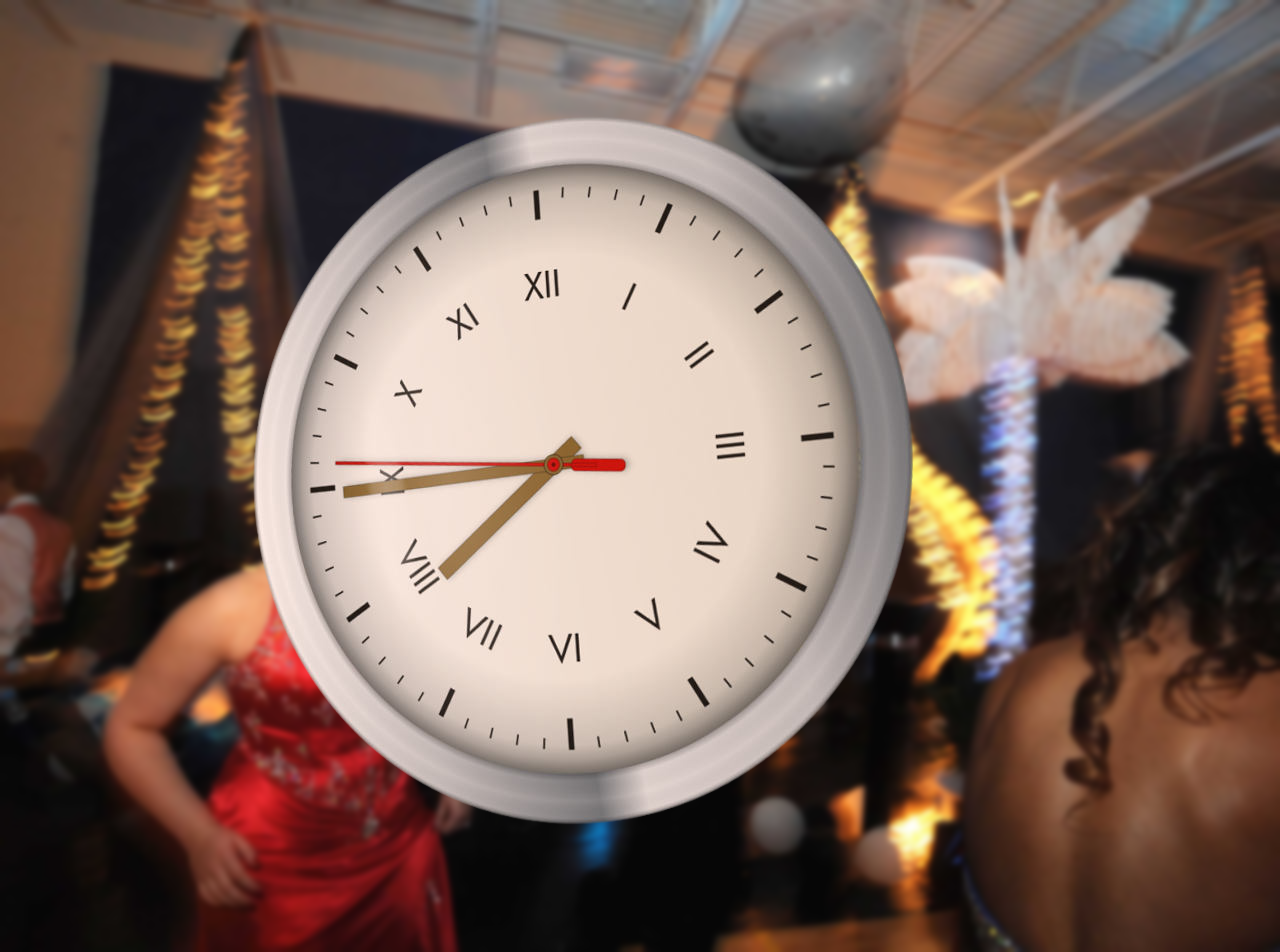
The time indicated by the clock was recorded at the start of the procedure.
7:44:46
